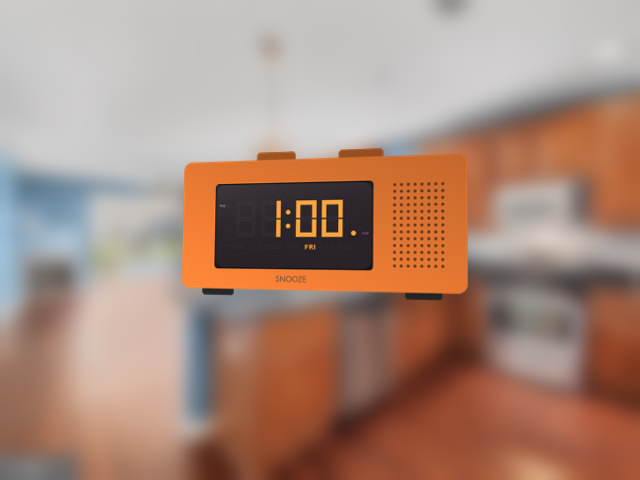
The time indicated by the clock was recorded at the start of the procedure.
1:00
